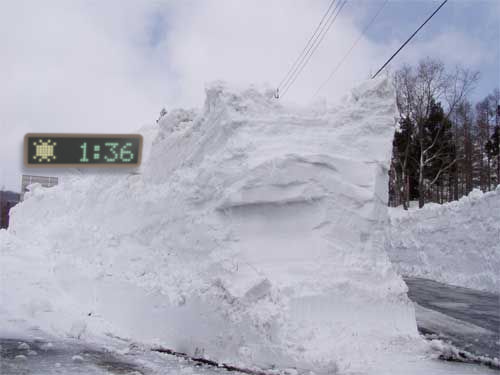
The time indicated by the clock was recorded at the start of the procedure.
1:36
